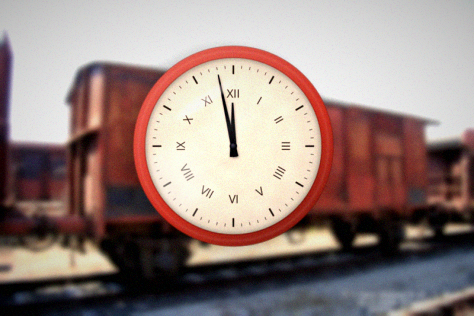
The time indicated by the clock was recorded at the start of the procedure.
11:58
